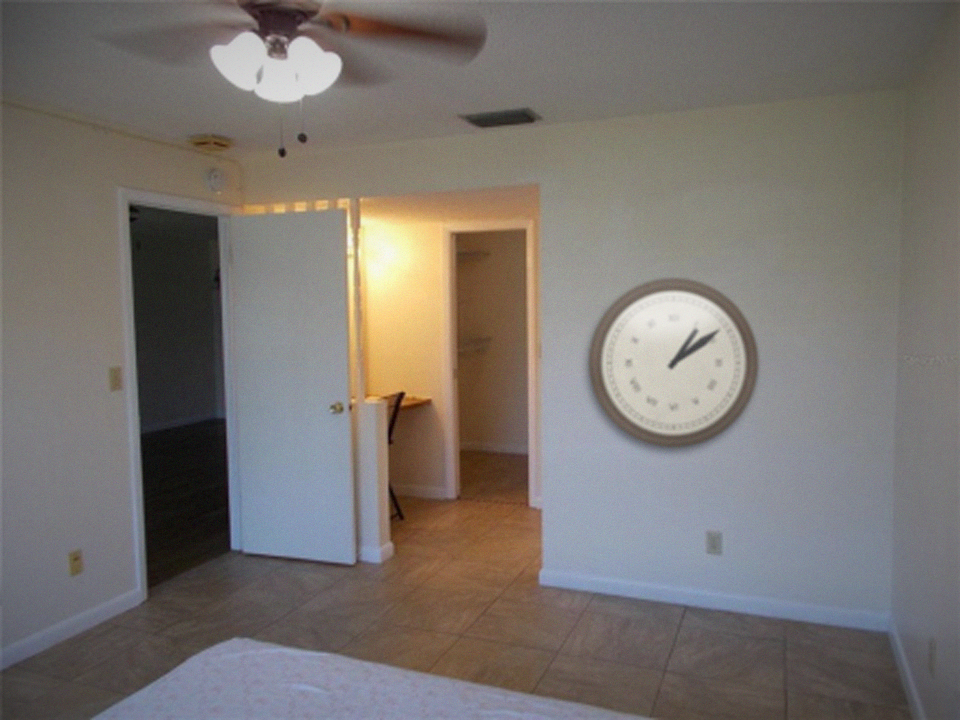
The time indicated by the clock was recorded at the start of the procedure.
1:09
